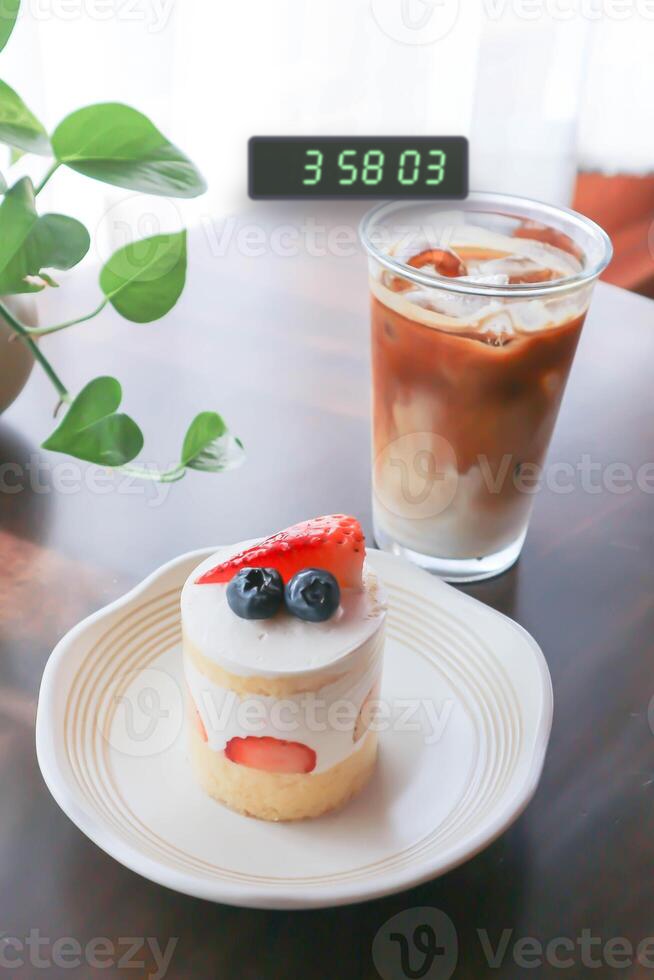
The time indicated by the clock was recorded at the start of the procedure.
3:58:03
